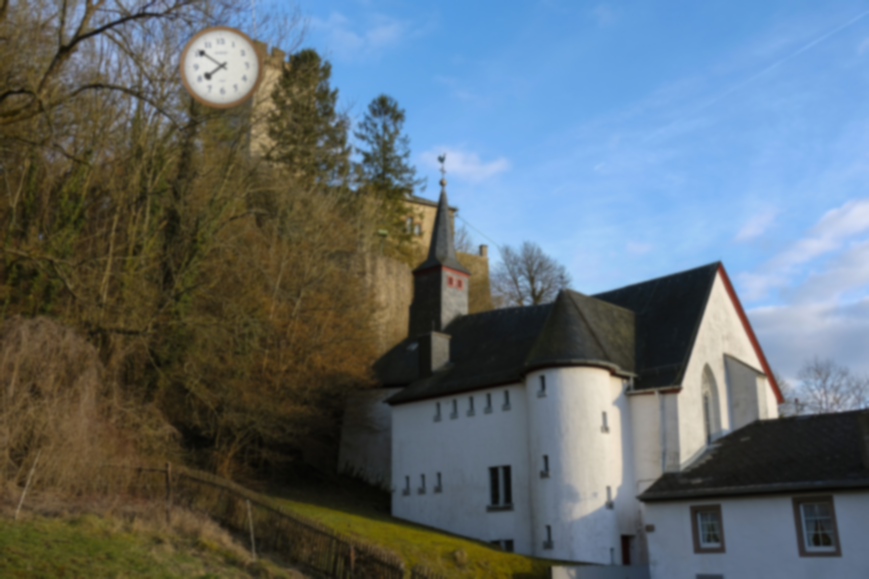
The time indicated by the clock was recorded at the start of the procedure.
7:51
